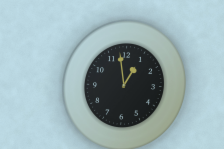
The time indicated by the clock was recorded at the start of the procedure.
12:58
